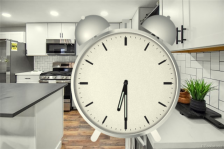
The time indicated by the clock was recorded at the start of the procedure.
6:30
